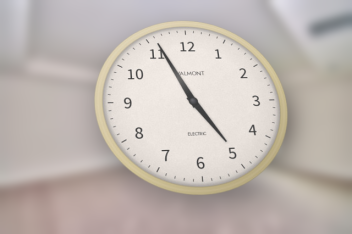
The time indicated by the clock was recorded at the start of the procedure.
4:56
